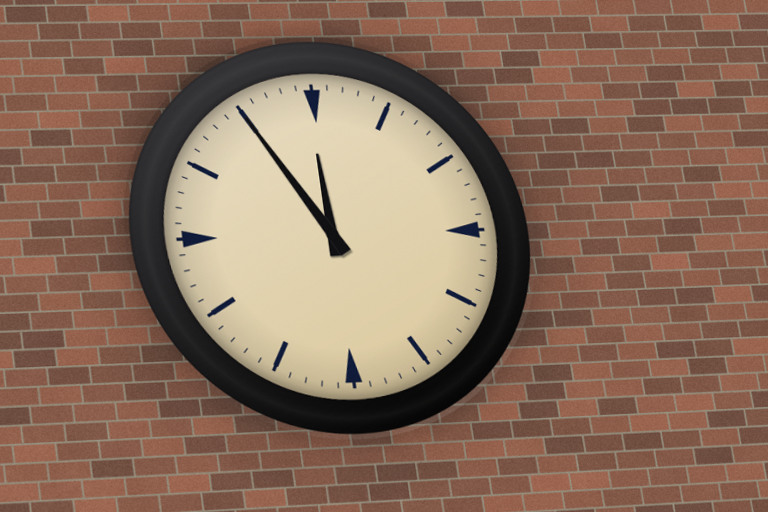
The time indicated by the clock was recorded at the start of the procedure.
11:55
